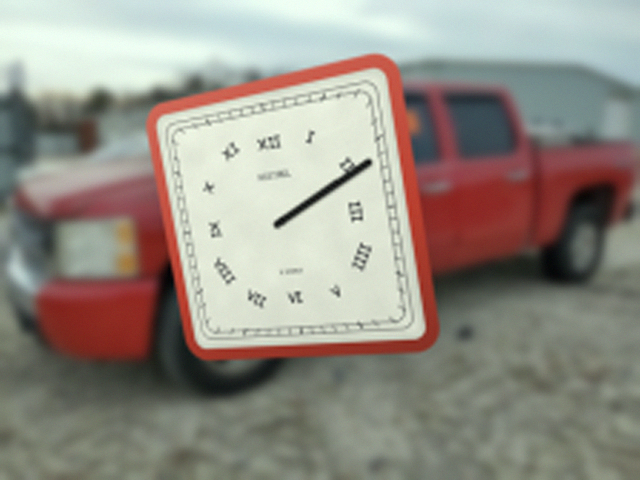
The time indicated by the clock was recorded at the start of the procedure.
2:11
